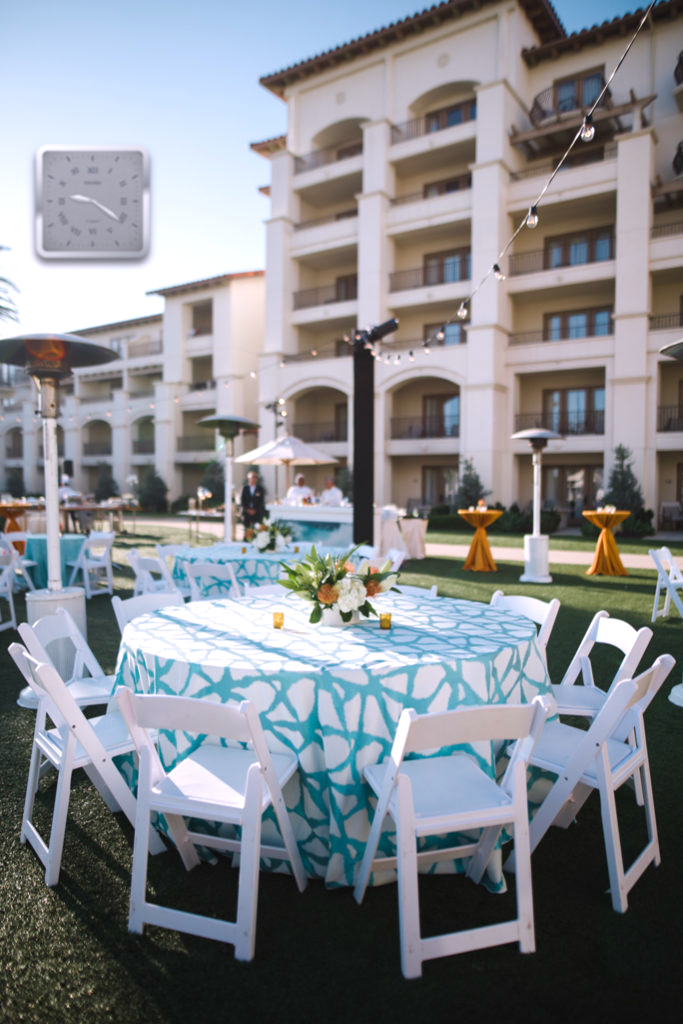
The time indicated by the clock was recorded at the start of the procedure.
9:21
